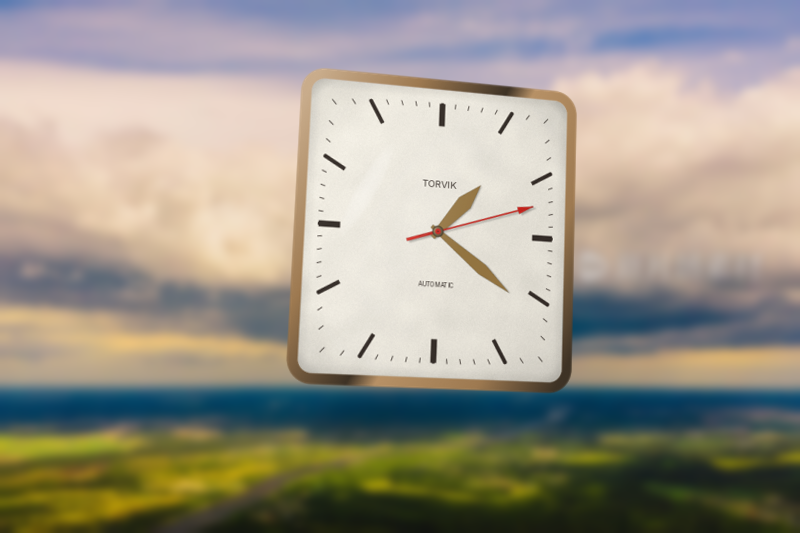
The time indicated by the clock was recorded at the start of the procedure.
1:21:12
